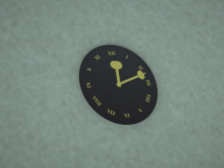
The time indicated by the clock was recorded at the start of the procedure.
12:12
